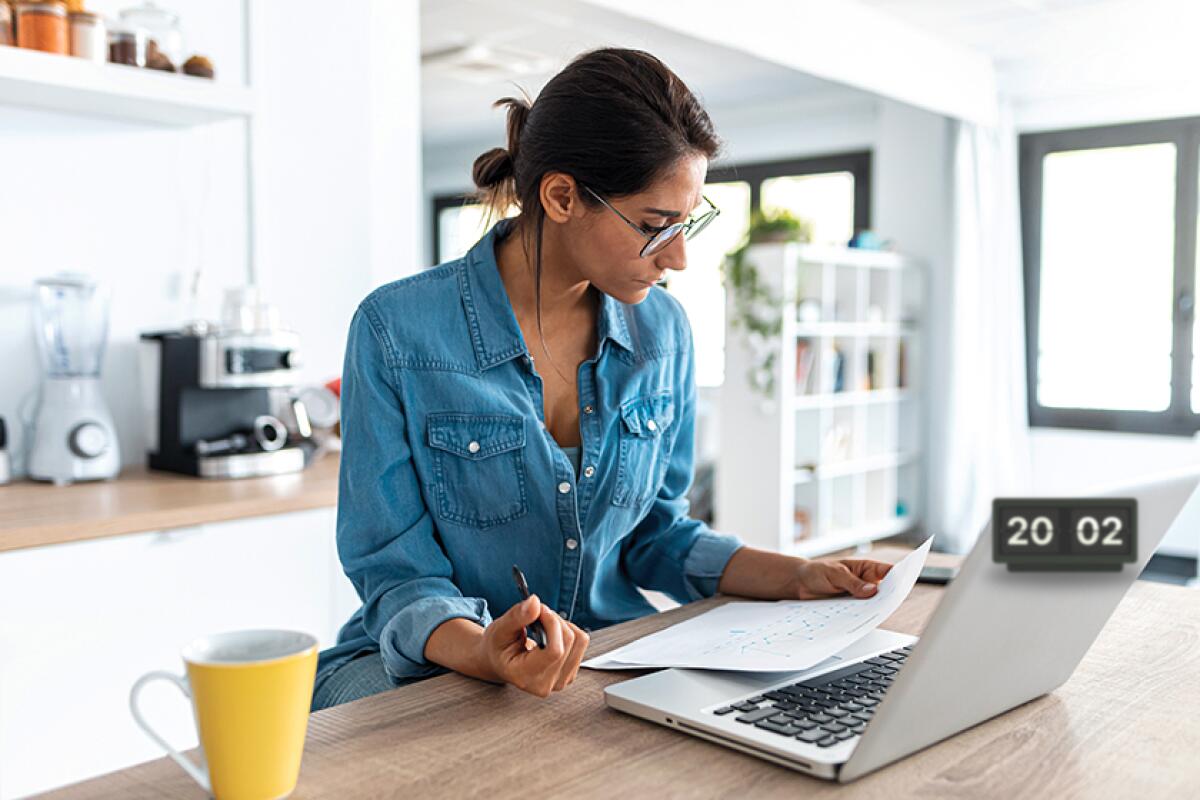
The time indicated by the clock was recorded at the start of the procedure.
20:02
